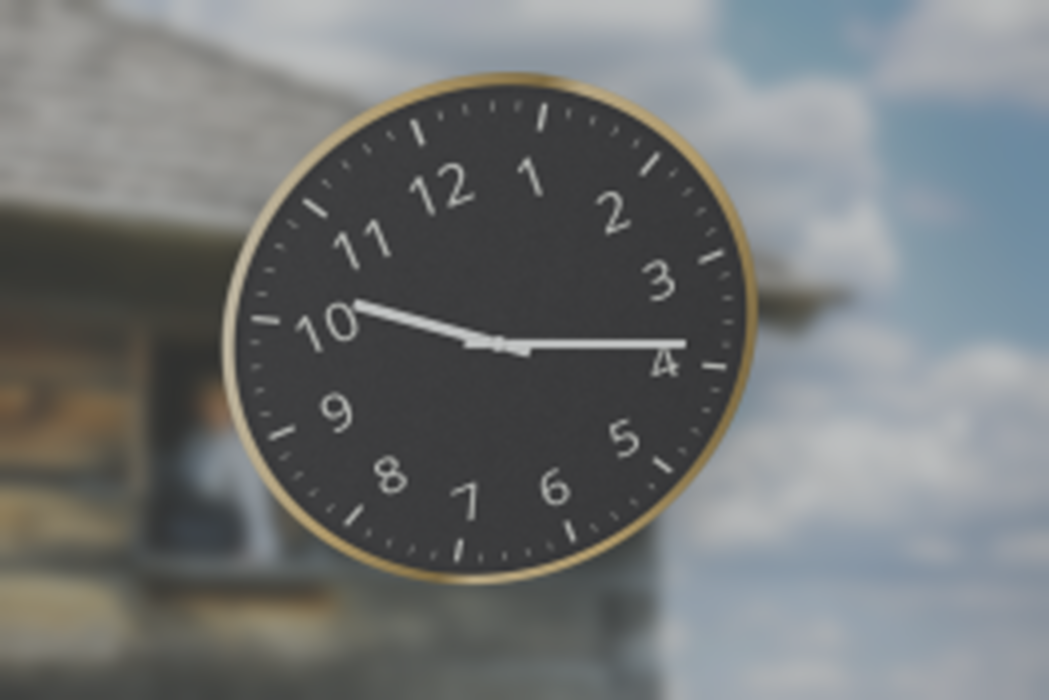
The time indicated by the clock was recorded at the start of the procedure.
10:19
